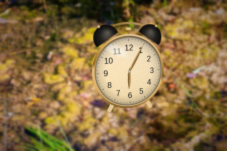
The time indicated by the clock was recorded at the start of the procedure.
6:05
